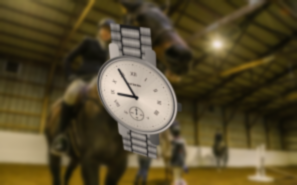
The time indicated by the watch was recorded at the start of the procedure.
8:55
